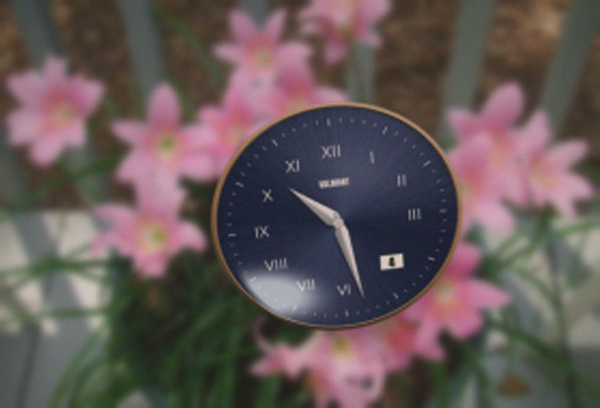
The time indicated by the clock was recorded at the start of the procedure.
10:28
